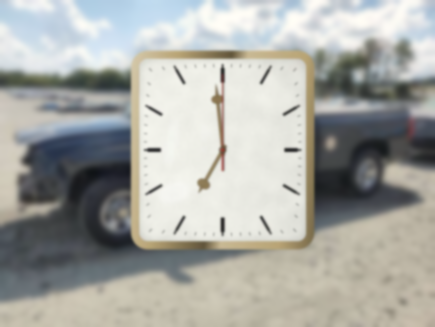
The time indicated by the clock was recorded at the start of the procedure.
6:59:00
